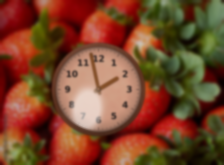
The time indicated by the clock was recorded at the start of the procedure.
1:58
